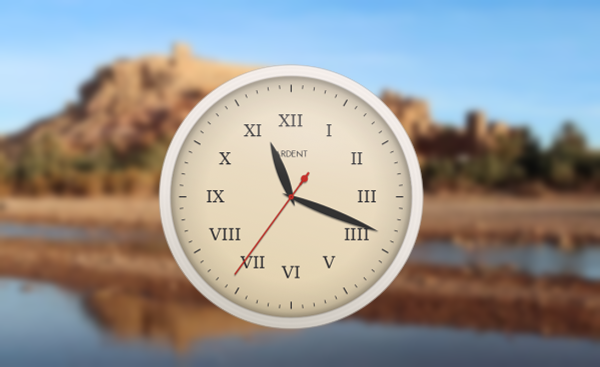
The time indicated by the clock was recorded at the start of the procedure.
11:18:36
